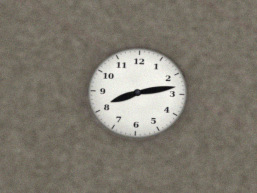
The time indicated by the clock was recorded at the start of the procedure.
8:13
